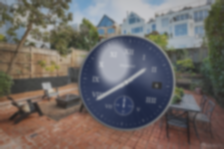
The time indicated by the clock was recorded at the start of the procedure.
1:39
